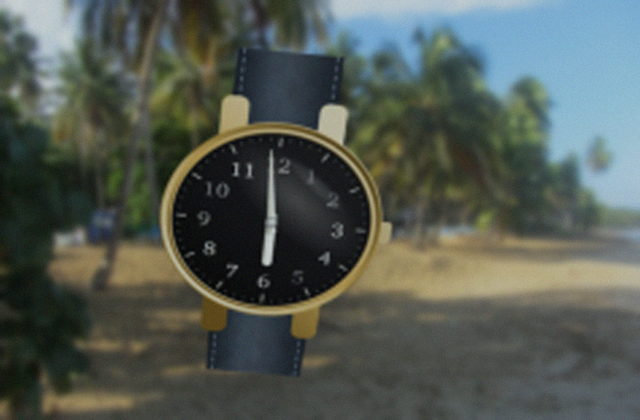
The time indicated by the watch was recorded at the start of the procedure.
5:59
